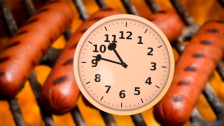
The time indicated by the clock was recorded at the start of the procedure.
10:47
